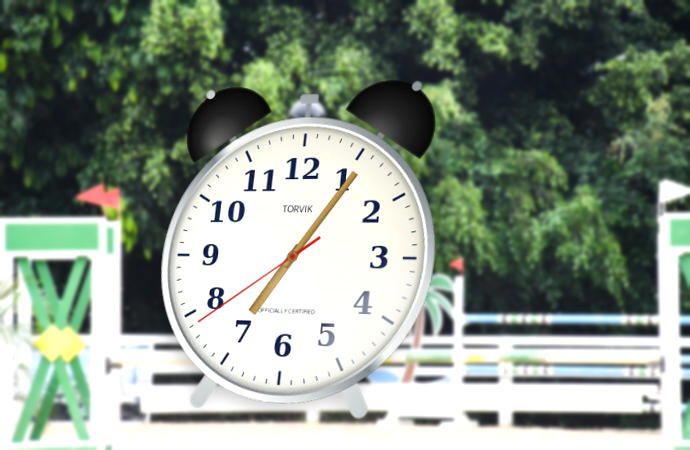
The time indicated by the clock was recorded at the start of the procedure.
7:05:39
